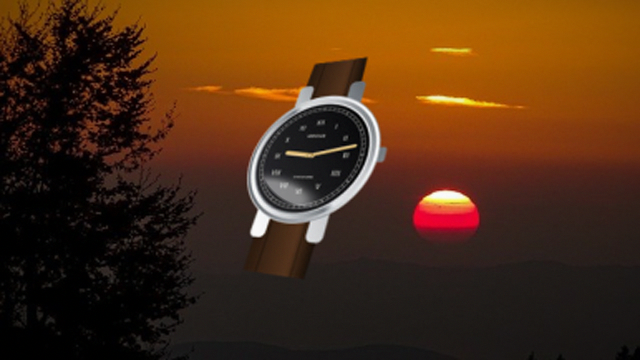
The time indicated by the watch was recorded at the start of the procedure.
9:13
